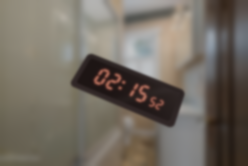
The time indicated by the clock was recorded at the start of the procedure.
2:15
